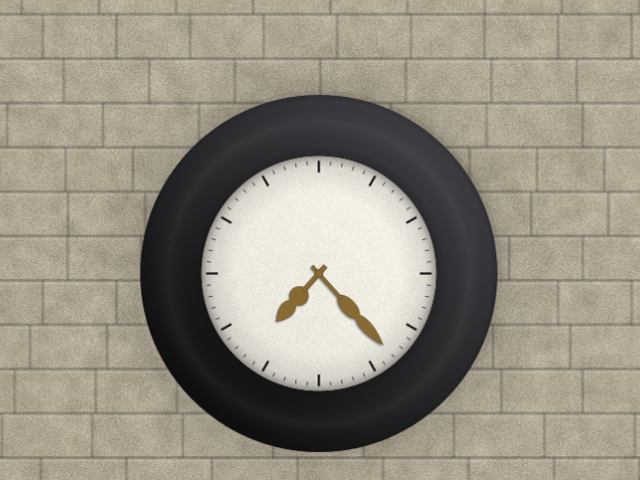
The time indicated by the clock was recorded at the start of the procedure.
7:23
